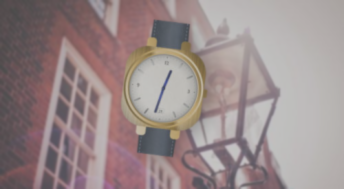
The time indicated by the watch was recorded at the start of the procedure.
12:32
